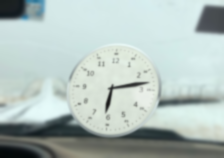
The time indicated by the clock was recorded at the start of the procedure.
6:13
